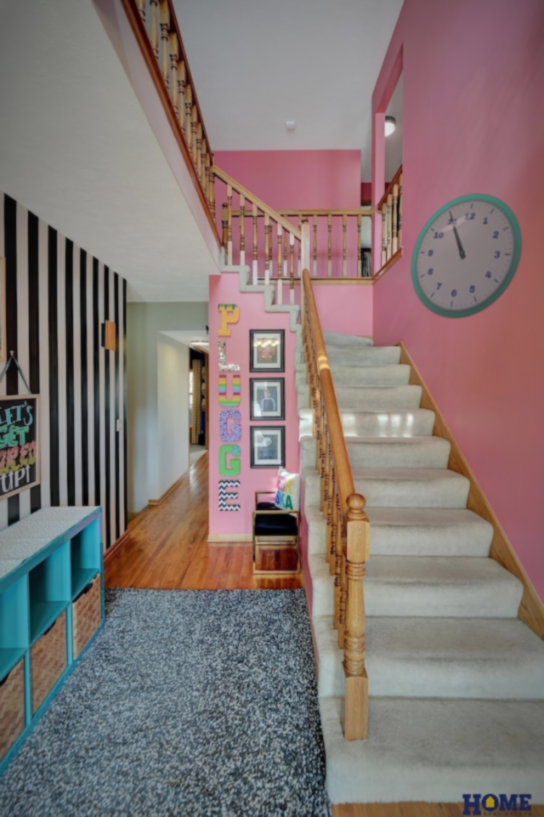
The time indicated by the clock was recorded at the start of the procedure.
10:55
